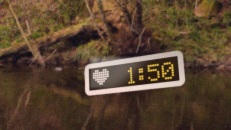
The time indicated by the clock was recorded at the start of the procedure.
1:50
